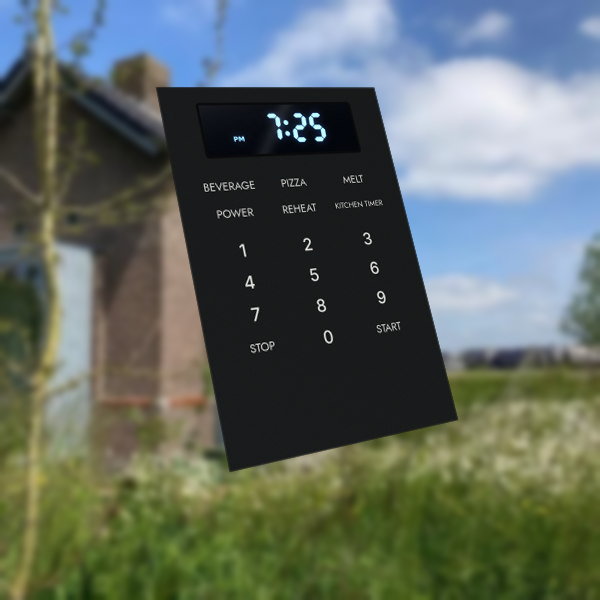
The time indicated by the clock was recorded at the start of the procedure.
7:25
